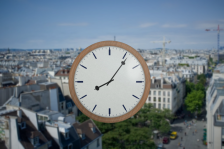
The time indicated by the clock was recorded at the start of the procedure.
8:06
